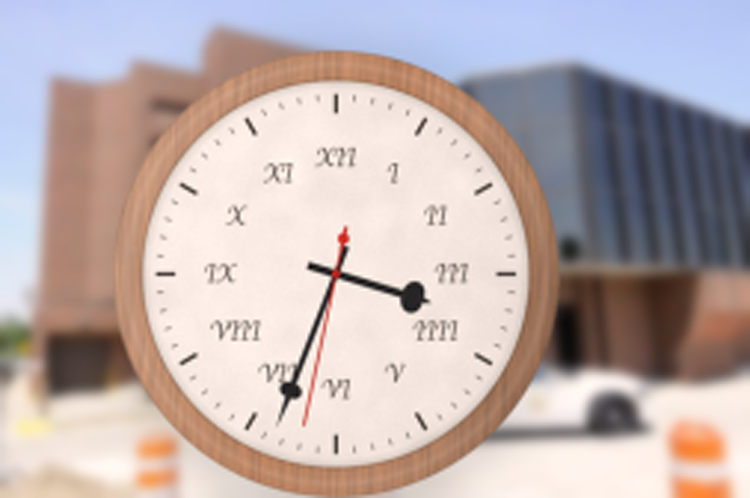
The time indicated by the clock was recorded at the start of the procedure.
3:33:32
